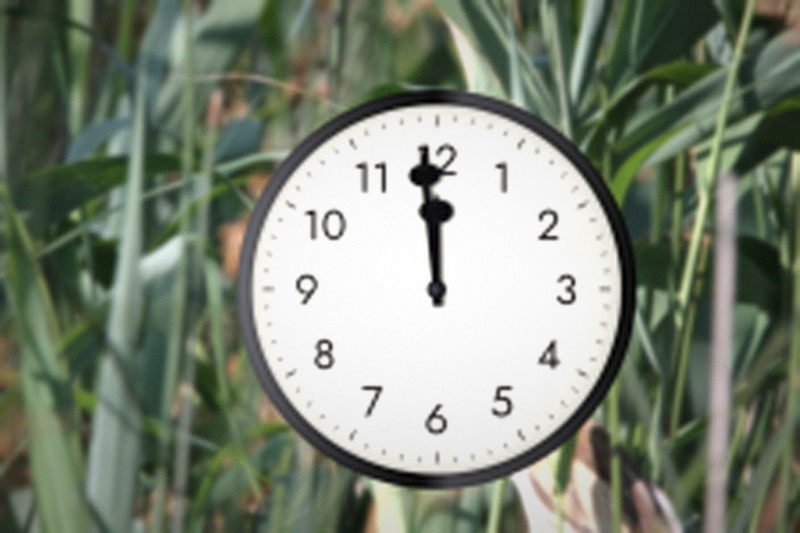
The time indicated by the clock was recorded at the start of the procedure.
11:59
